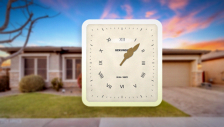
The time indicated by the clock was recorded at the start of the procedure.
1:07
